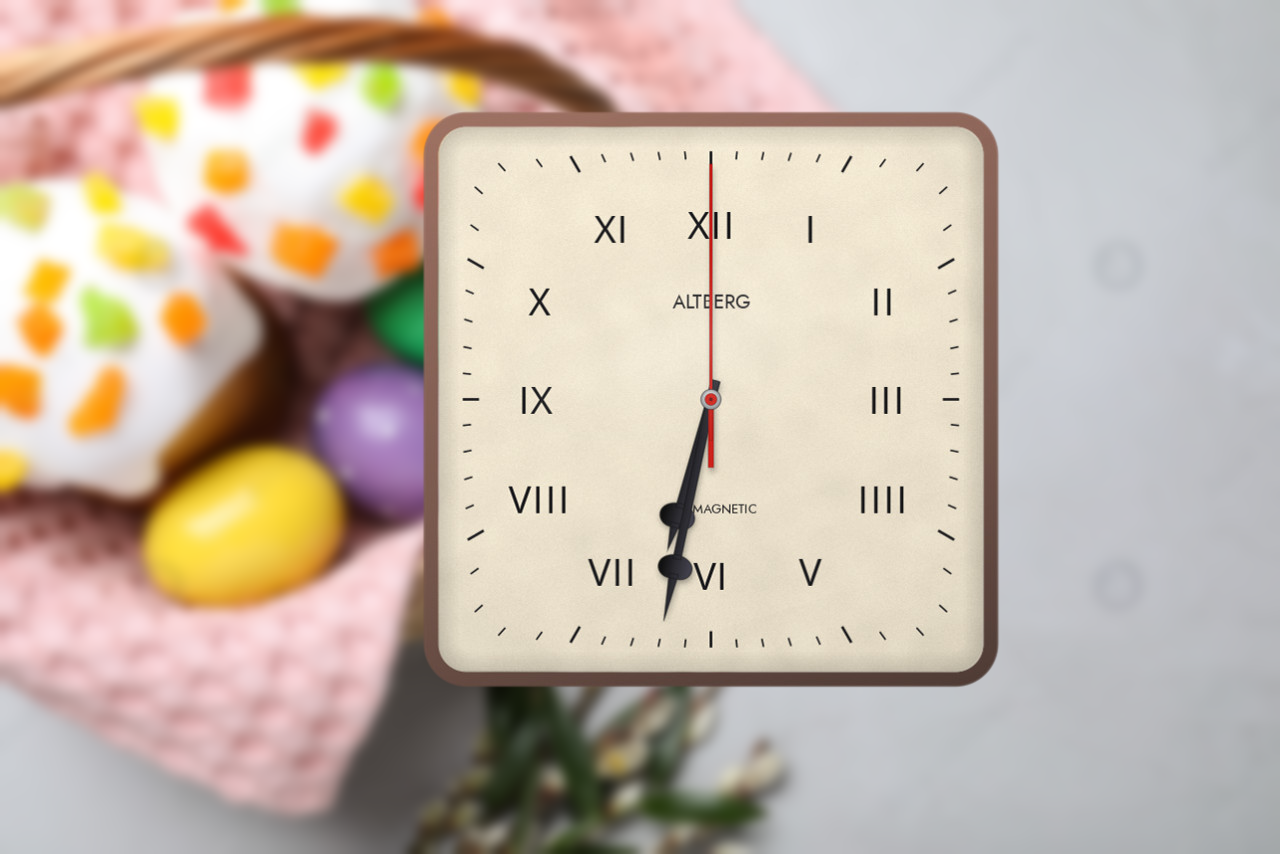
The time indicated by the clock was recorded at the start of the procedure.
6:32:00
